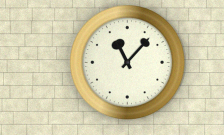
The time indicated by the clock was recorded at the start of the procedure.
11:07
